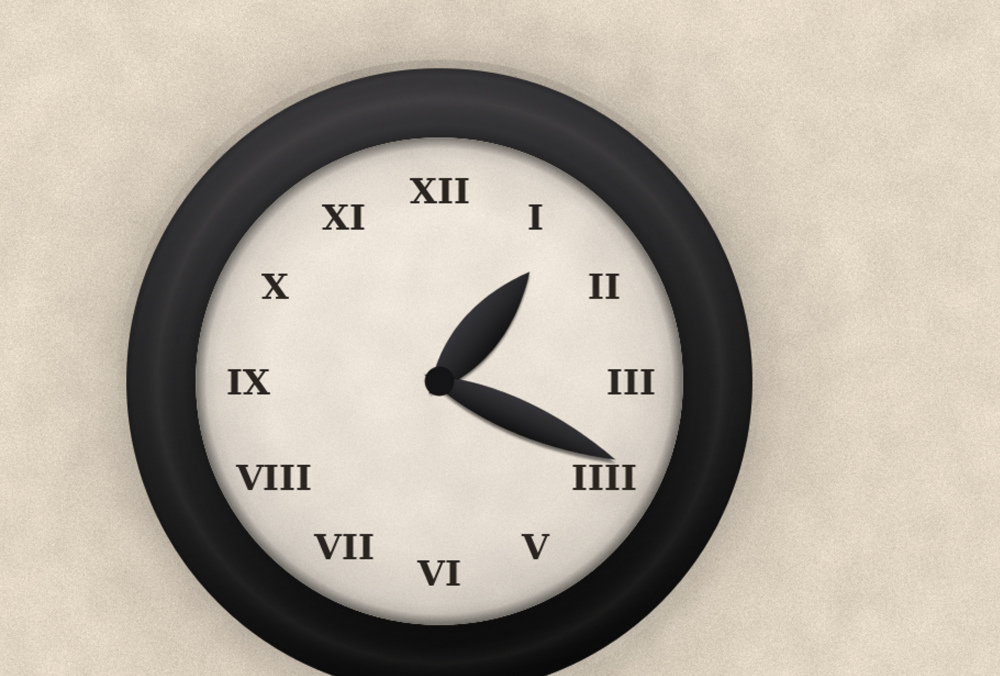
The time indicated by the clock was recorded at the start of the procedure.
1:19
